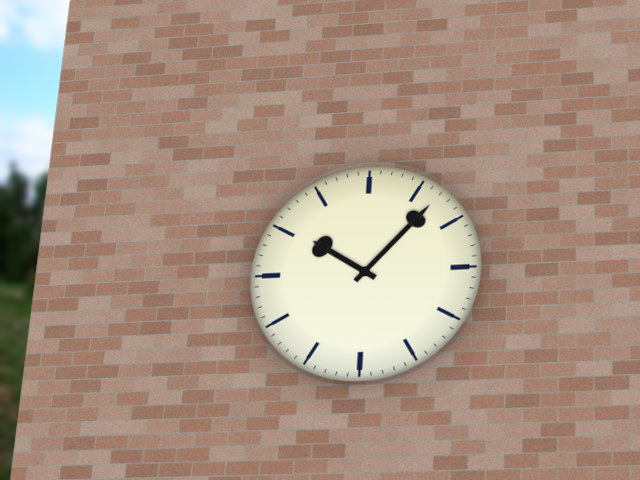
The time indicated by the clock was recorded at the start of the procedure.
10:07
